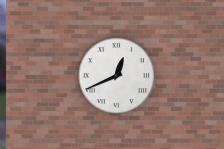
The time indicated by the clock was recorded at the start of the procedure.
12:41
